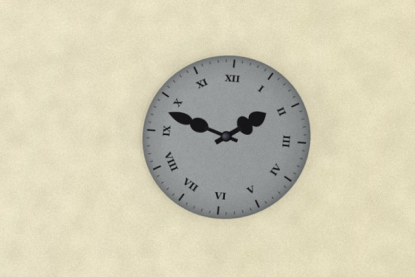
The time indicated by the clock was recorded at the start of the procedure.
1:48
